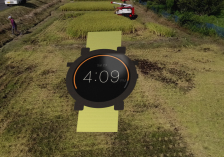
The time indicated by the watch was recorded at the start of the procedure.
4:09
